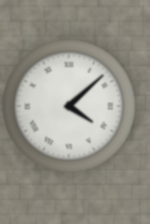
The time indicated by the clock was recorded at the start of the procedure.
4:08
